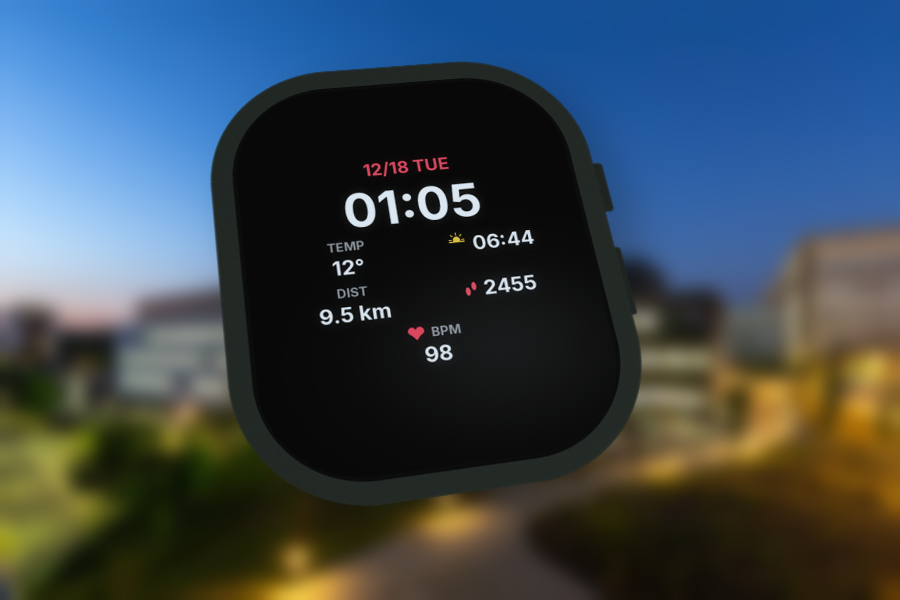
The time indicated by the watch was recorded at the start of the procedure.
1:05
